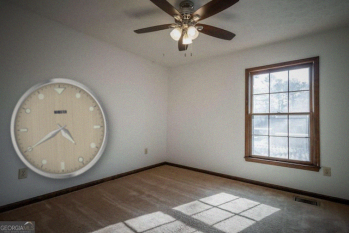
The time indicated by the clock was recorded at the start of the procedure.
4:40
